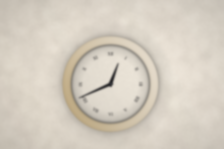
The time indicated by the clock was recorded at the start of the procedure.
12:41
